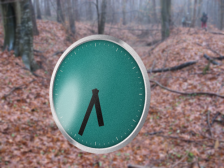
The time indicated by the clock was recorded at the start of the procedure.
5:34
